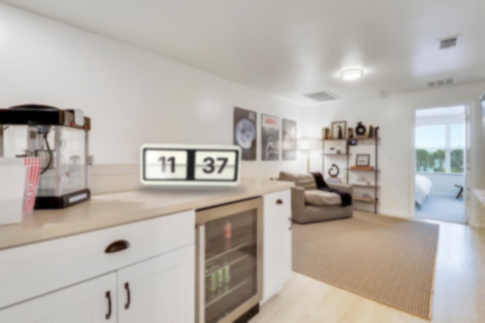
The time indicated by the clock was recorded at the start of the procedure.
11:37
